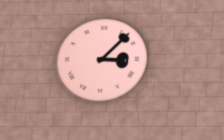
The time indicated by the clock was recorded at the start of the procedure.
3:07
